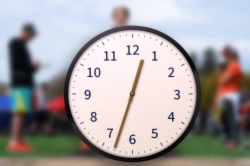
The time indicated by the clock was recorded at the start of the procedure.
12:33
